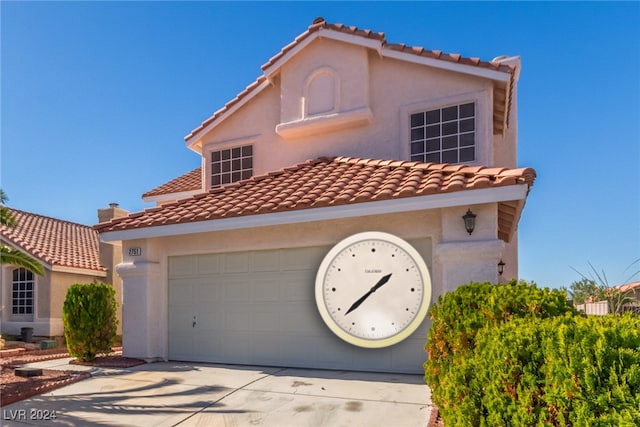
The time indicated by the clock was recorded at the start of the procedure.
1:38
